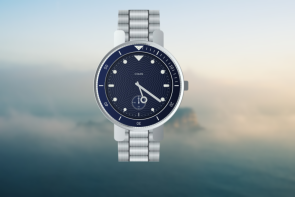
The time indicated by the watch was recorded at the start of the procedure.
5:21
